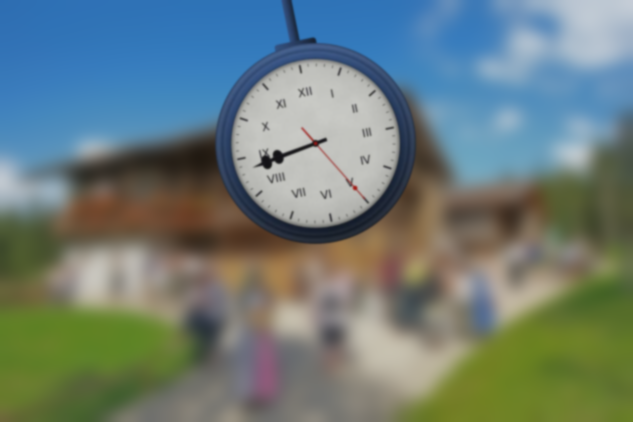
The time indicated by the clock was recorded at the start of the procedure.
8:43:25
